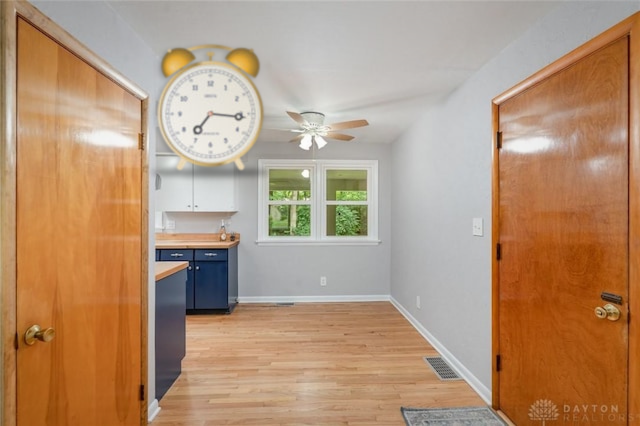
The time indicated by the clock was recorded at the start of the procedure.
7:16
